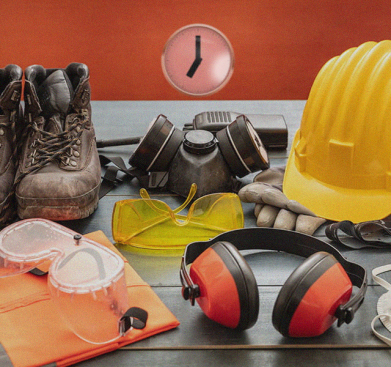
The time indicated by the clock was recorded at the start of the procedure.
7:00
